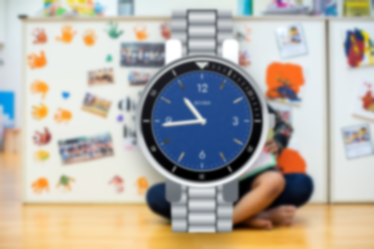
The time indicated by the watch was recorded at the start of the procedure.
10:44
